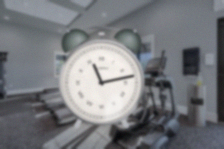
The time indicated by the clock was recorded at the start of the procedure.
11:13
